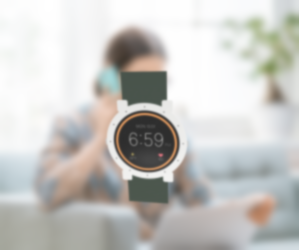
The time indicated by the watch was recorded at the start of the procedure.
6:59
